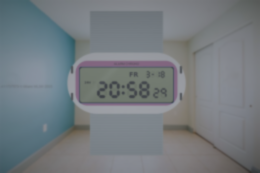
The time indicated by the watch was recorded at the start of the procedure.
20:58:29
